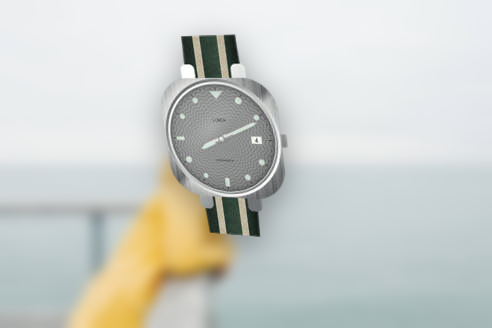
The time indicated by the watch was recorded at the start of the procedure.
8:11
